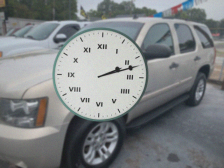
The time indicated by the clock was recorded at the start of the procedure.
2:12
